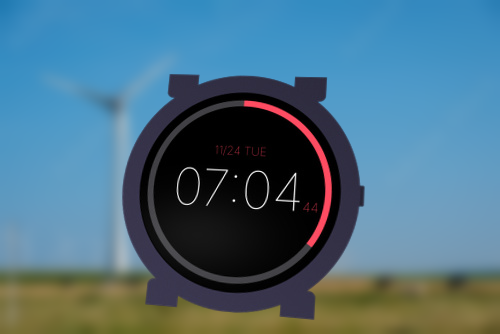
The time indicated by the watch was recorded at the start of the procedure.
7:04:44
